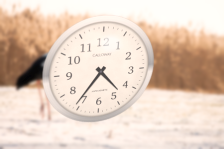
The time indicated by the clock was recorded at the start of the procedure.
4:36
